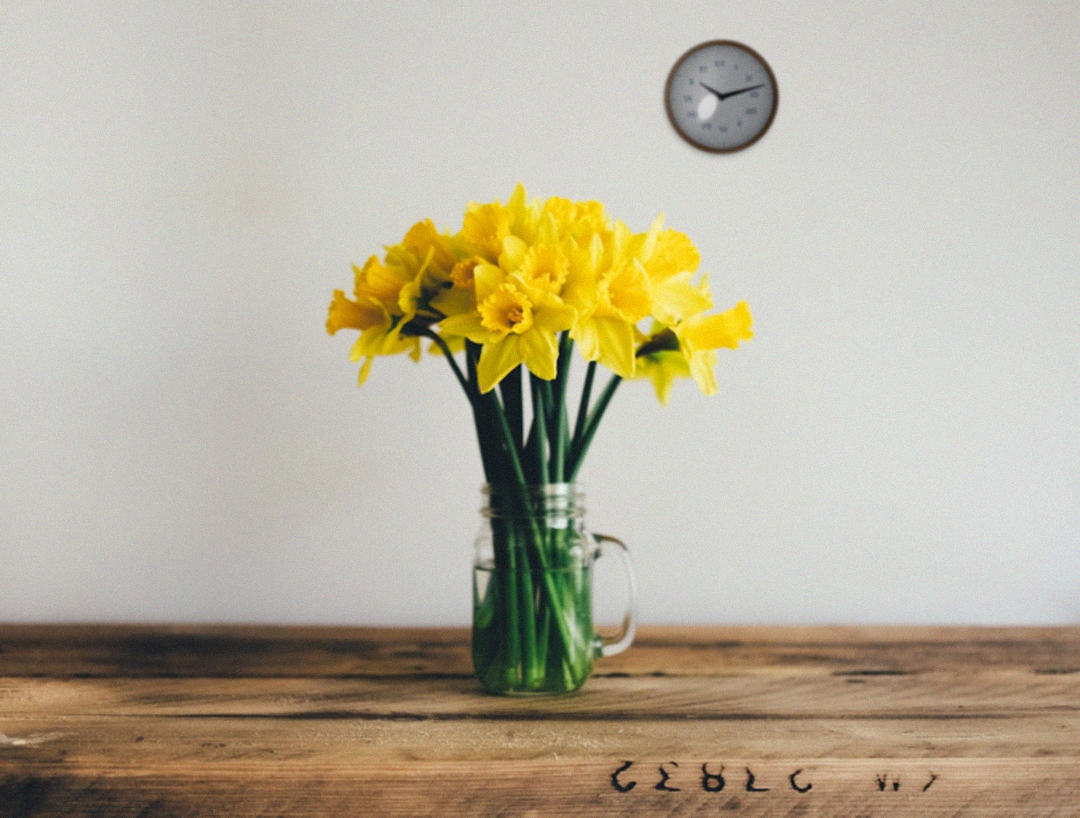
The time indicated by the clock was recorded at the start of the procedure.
10:13
